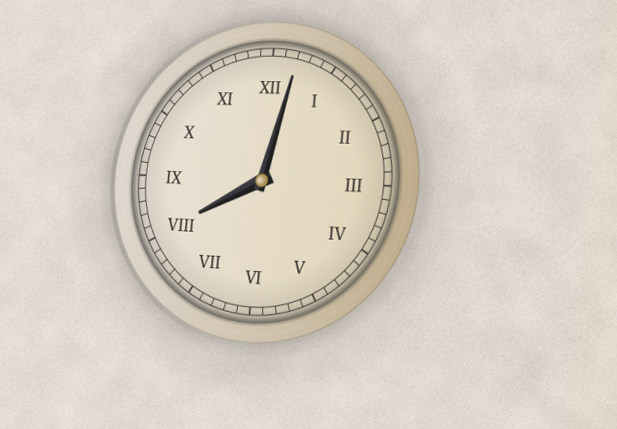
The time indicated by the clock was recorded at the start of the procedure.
8:02
